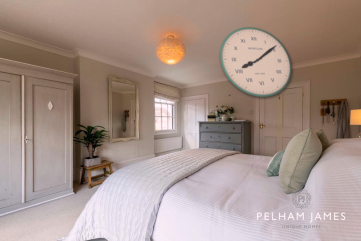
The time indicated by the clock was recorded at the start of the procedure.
8:09
